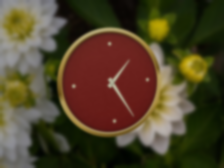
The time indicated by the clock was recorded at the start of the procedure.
1:25
